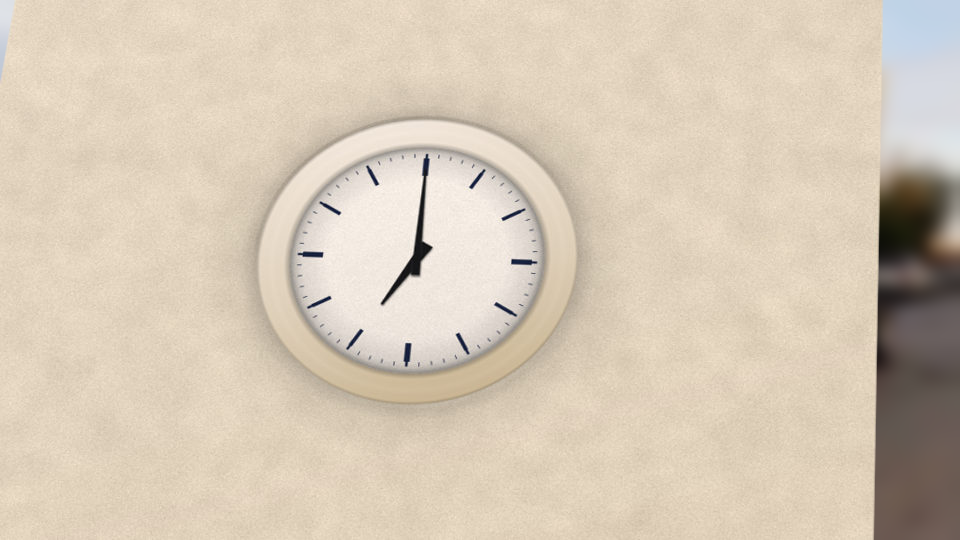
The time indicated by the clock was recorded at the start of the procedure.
7:00
